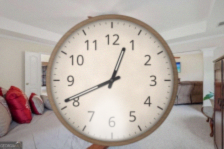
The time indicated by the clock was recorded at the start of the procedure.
12:41
